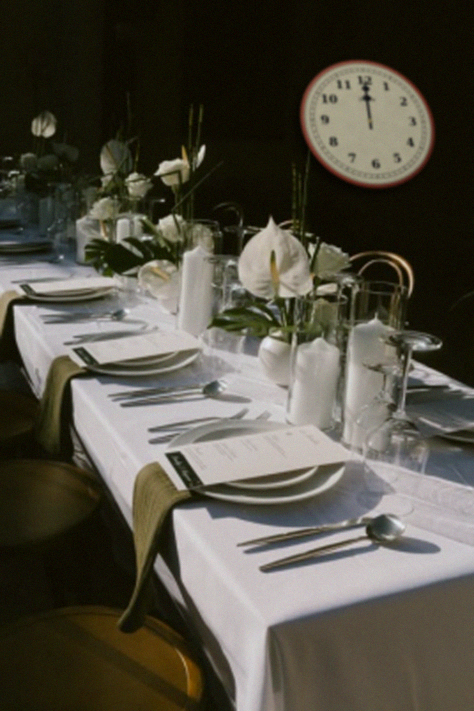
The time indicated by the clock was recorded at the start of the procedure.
12:00
